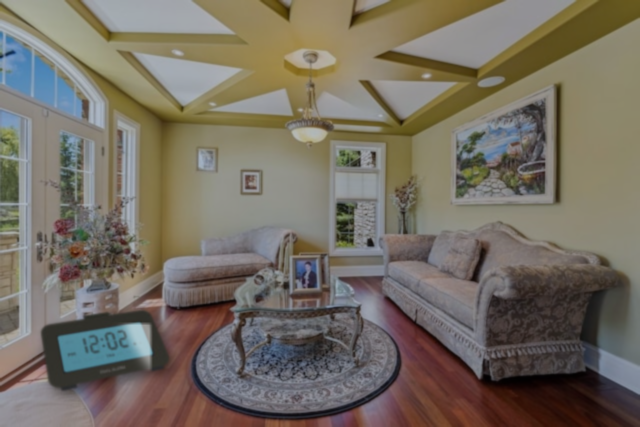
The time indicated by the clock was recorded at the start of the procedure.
12:02
